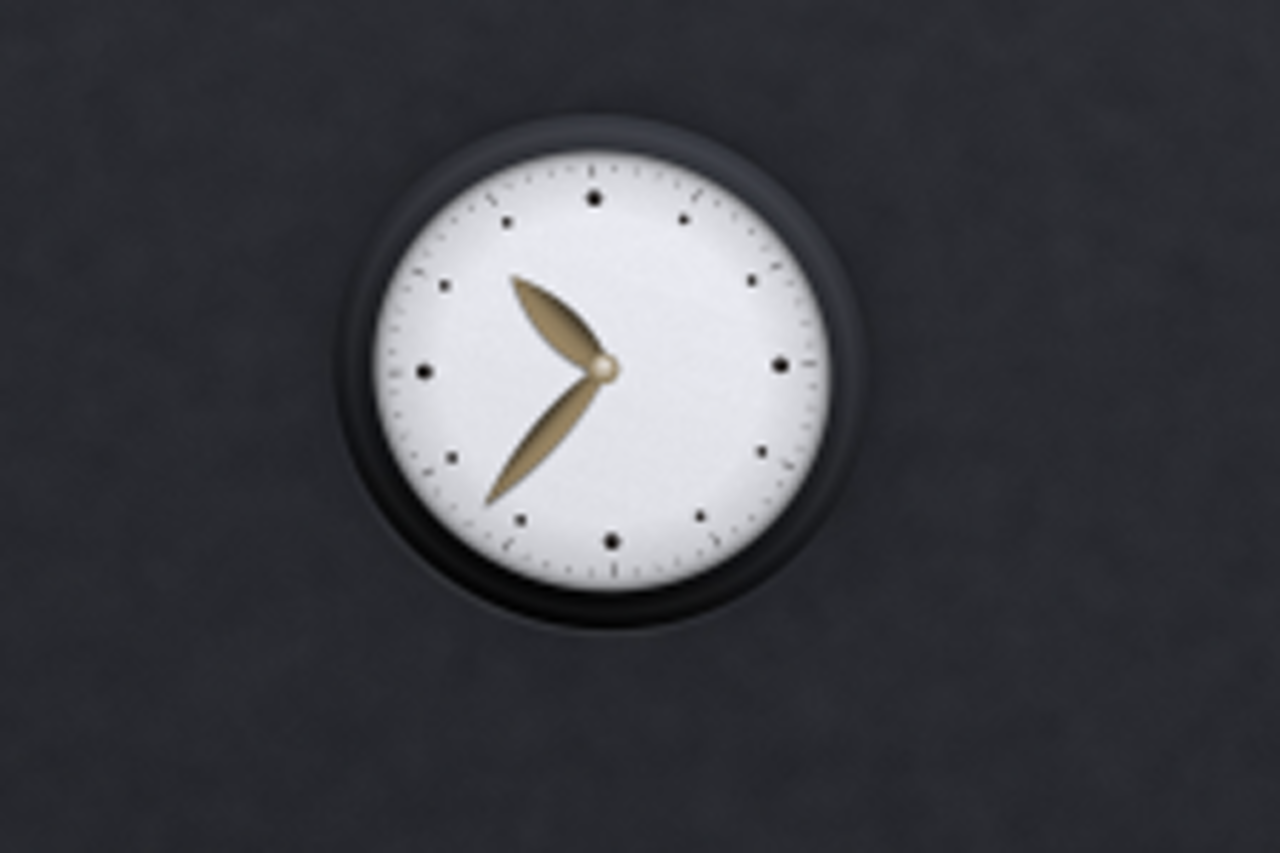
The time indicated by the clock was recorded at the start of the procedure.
10:37
